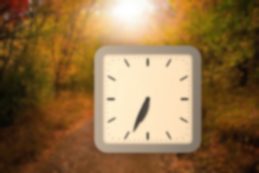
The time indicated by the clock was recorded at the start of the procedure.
6:34
